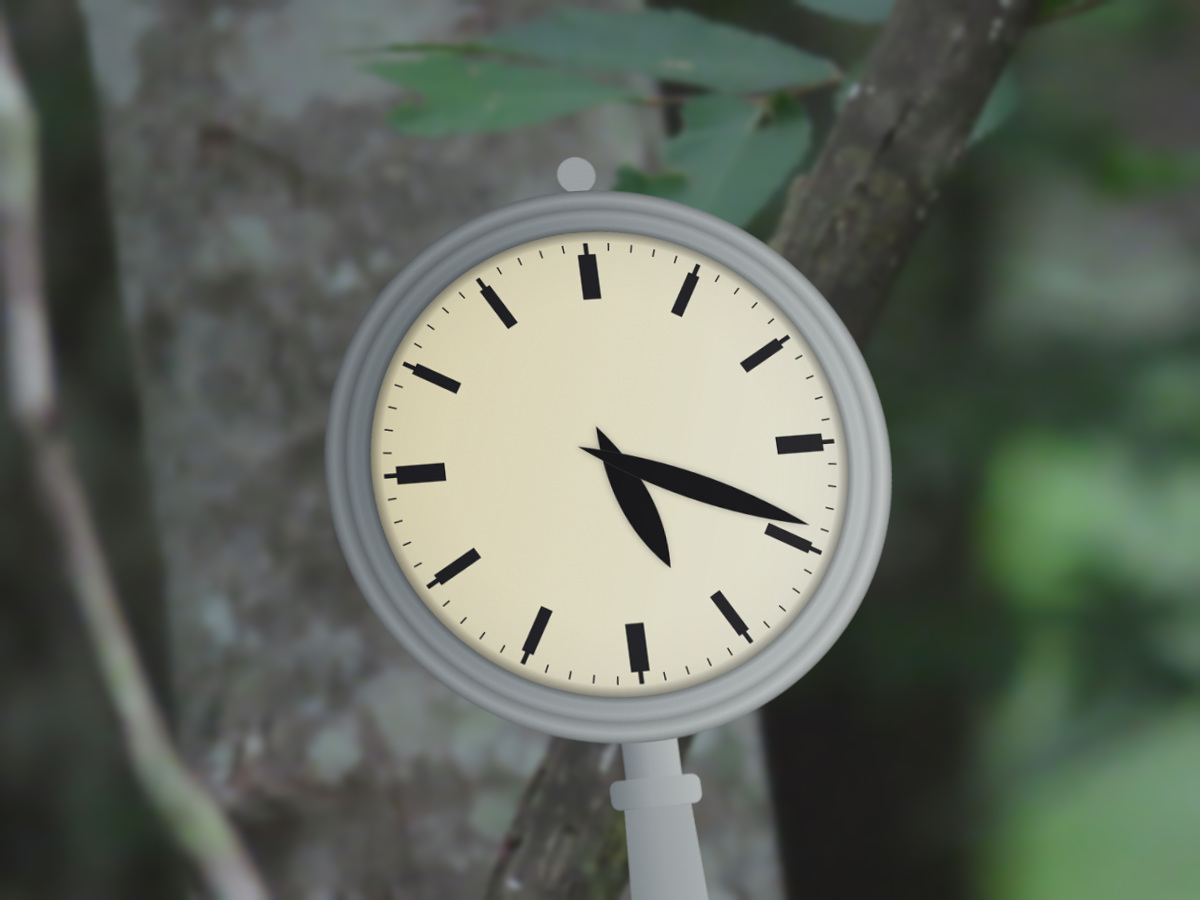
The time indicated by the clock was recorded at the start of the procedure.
5:19
